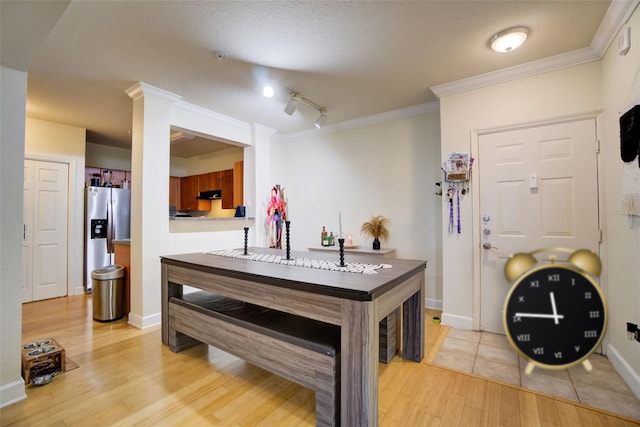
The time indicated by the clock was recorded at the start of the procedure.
11:46
